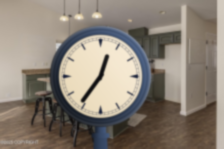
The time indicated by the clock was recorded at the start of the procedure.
12:36
